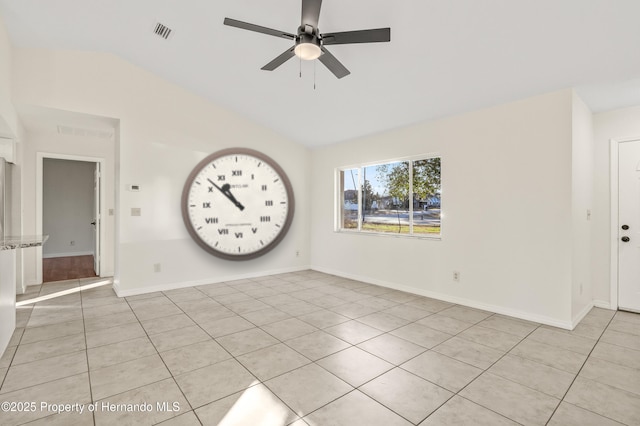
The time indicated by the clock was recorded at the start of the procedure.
10:52
